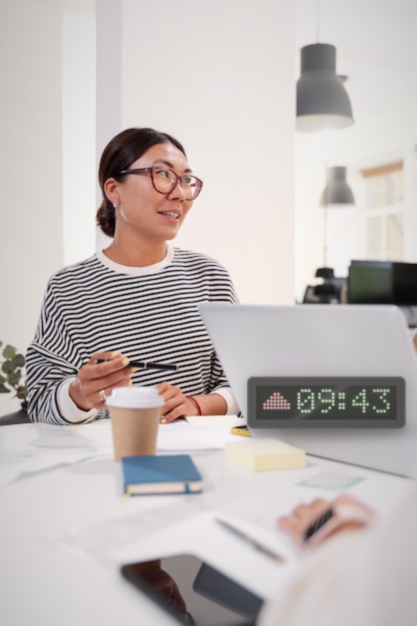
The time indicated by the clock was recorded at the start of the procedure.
9:43
